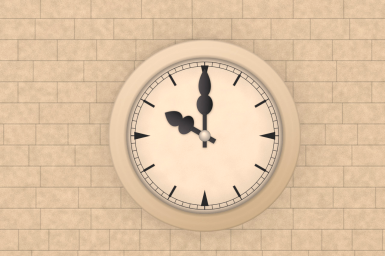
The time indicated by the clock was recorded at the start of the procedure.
10:00
